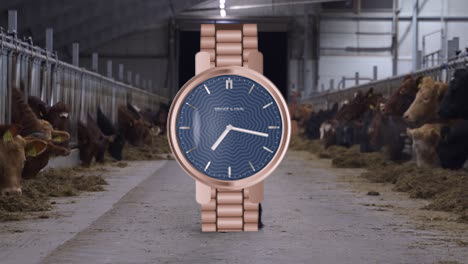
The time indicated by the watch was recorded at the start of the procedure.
7:17
